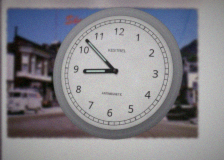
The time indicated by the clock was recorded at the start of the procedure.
8:52
